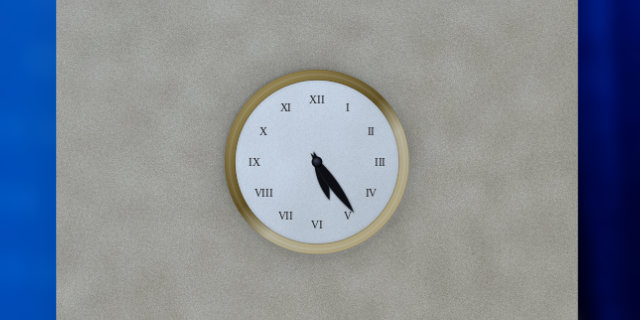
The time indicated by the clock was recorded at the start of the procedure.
5:24
